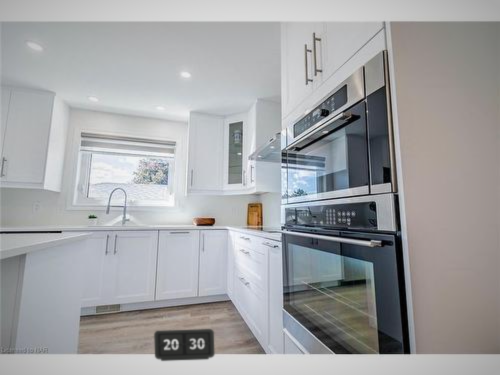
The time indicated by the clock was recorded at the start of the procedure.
20:30
